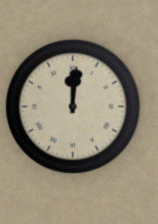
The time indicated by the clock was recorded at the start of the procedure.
12:01
